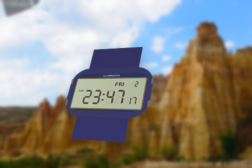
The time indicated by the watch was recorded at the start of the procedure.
23:47:17
